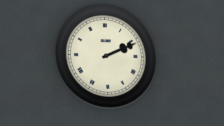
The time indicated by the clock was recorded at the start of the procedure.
2:11
